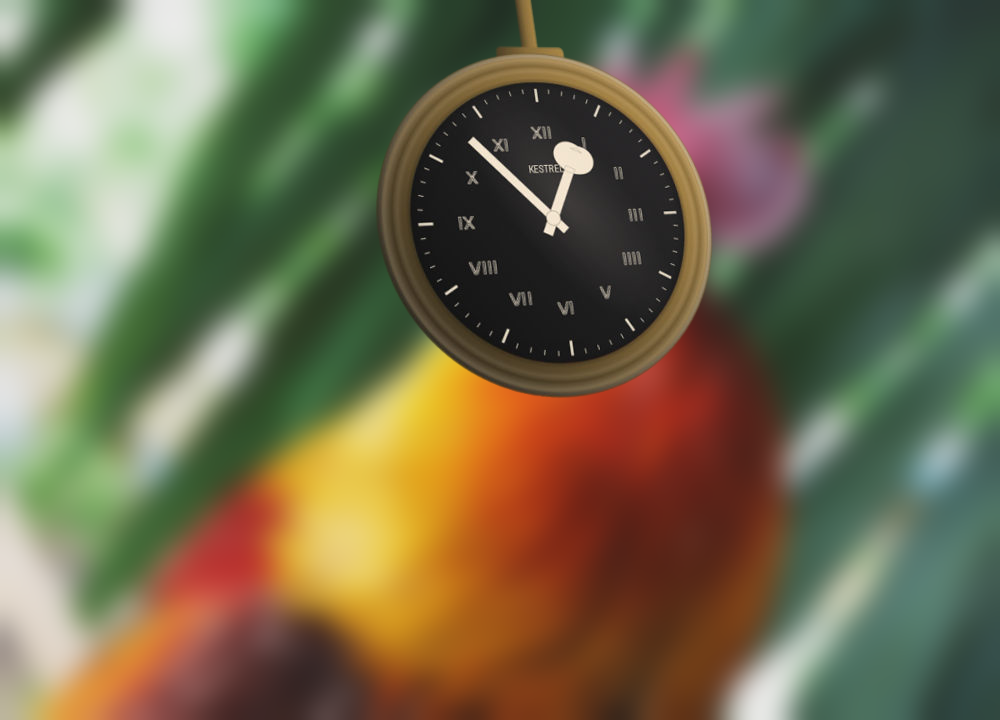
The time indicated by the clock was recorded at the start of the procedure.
12:53
